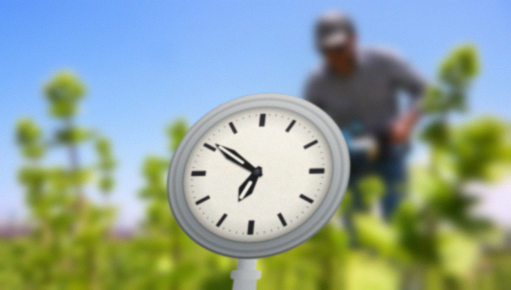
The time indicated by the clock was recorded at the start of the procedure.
6:51
